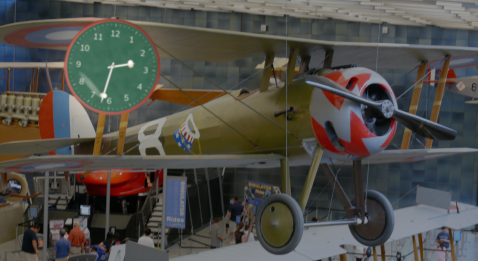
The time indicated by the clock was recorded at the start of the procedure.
2:32
